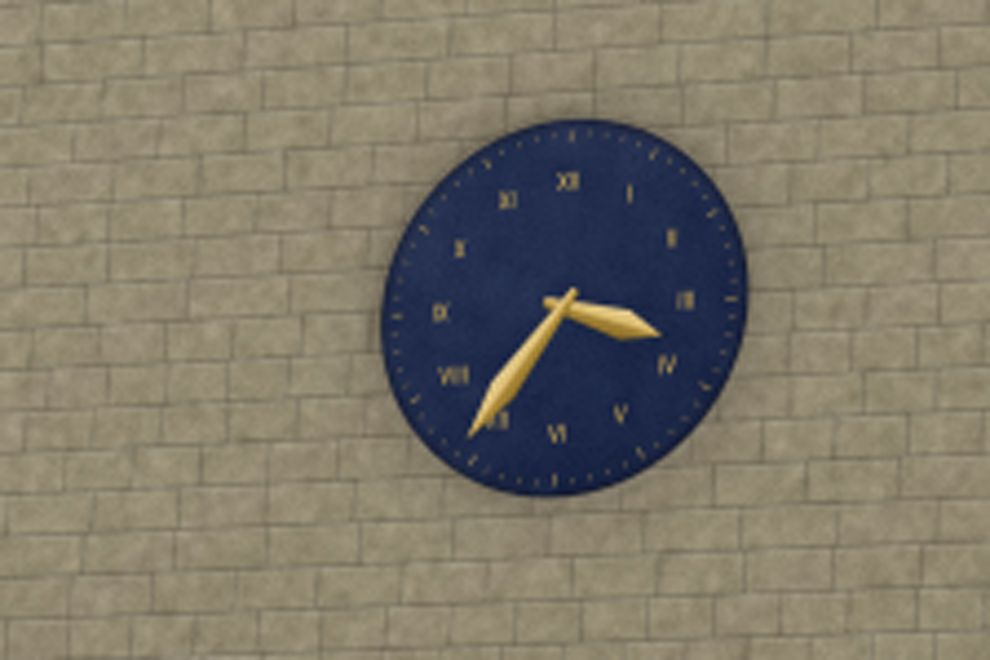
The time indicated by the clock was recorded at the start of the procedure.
3:36
